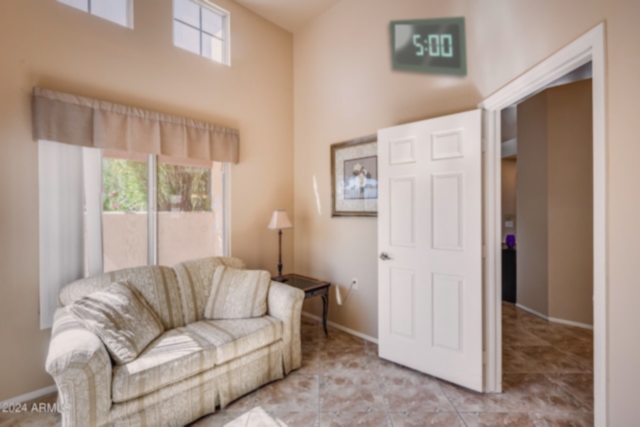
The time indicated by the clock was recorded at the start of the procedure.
5:00
